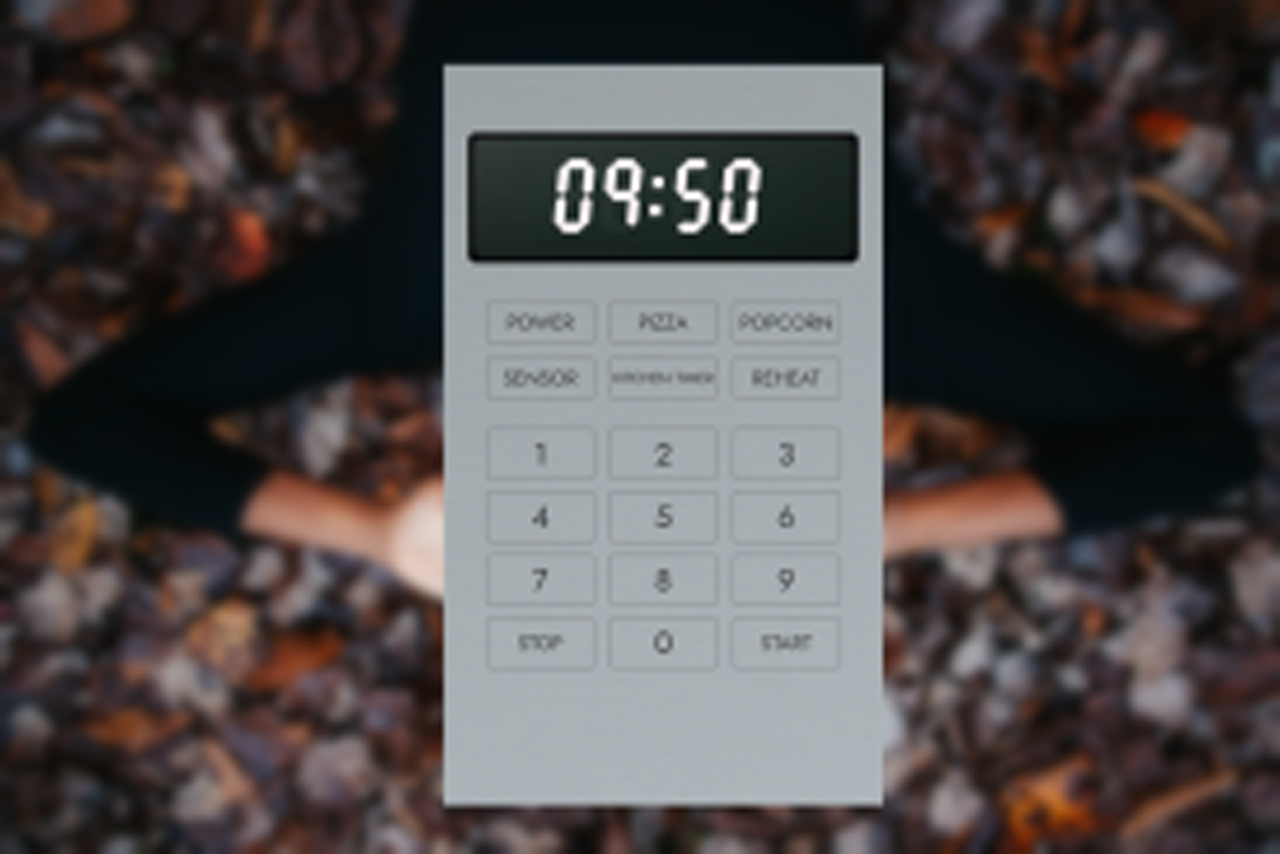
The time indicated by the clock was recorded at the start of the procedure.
9:50
